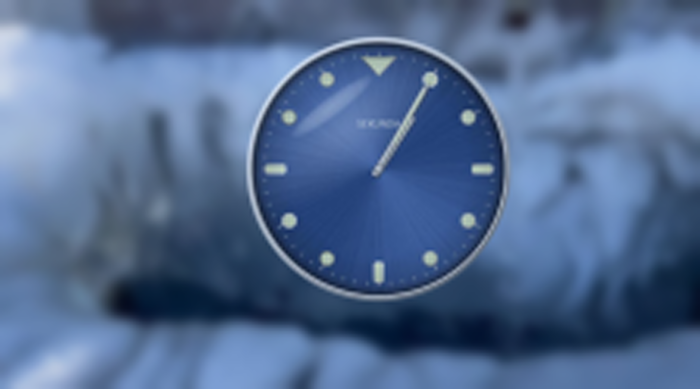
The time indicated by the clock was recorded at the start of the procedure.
1:05
